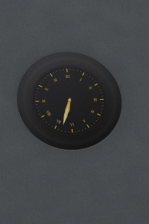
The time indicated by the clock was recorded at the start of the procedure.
6:33
